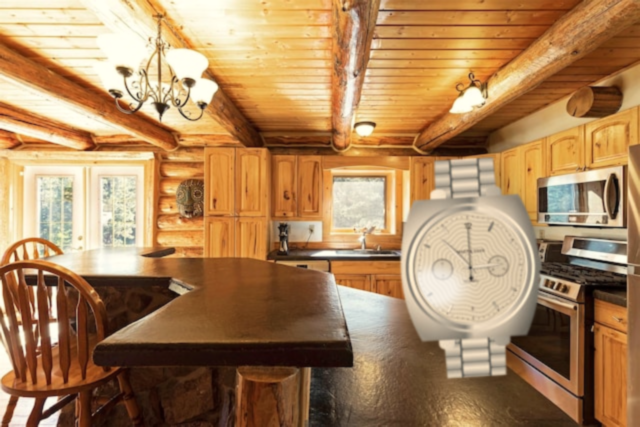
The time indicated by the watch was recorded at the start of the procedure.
2:53
